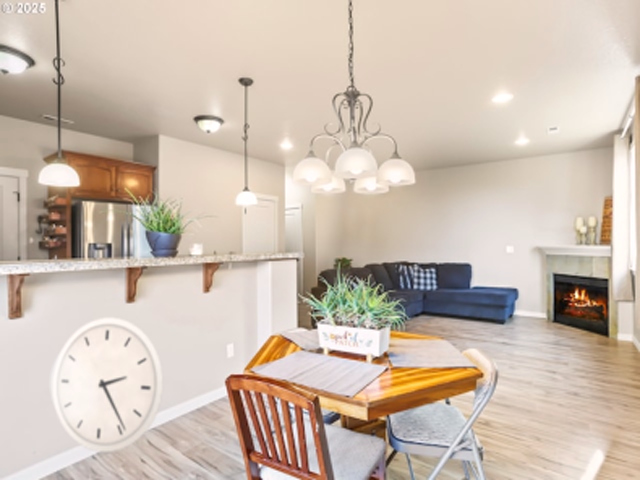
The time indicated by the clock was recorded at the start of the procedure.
2:24
